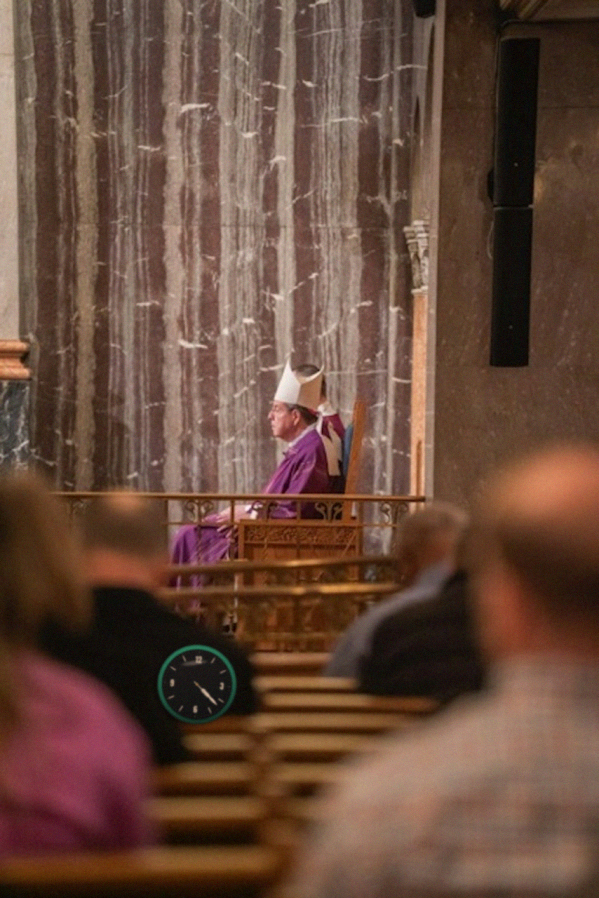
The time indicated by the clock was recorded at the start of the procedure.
4:22
